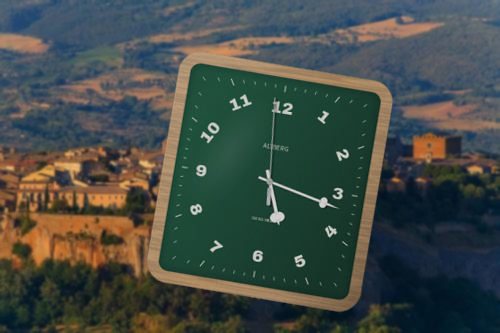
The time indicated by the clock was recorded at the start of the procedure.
5:16:59
